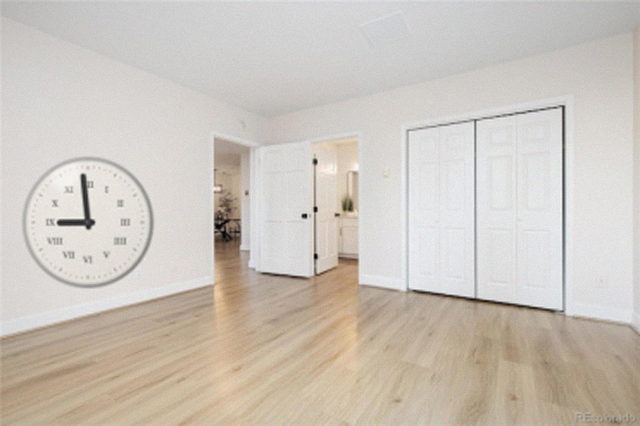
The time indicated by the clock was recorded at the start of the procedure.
8:59
